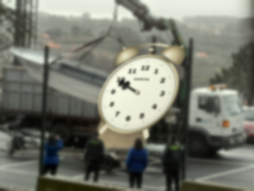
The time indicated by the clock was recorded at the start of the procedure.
9:49
